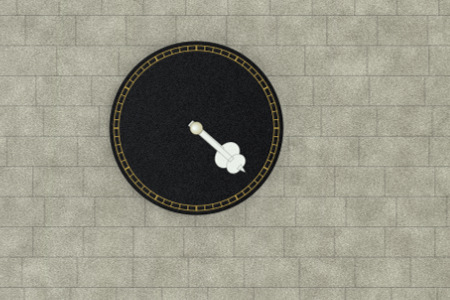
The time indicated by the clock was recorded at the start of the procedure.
4:22
